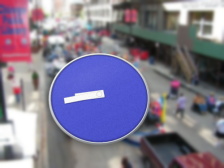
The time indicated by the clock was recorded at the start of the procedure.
8:43
